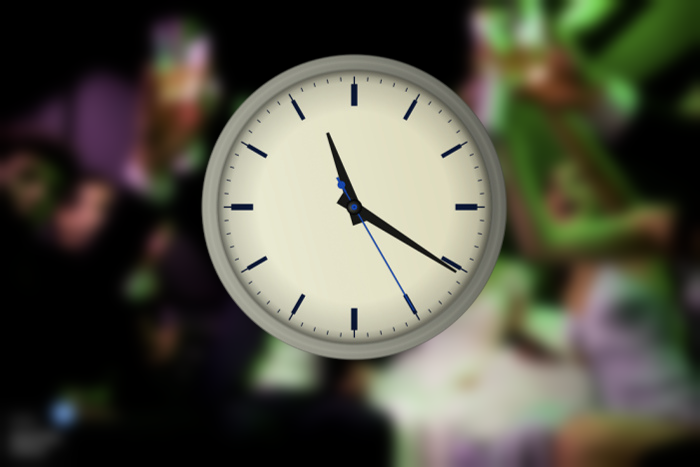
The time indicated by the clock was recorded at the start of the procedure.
11:20:25
